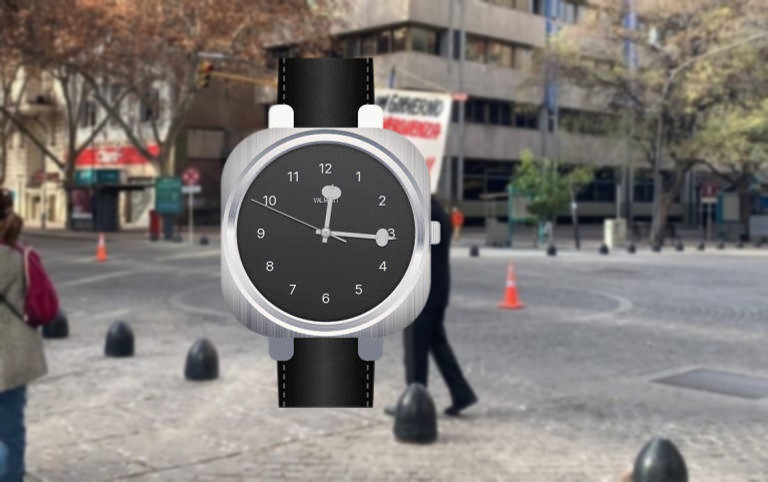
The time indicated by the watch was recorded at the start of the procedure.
12:15:49
